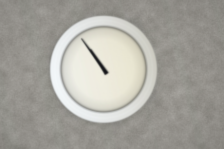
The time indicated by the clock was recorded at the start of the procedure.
10:54
